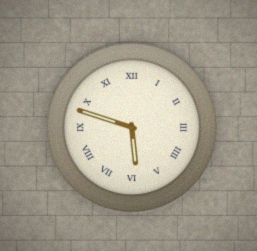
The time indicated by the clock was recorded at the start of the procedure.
5:48
